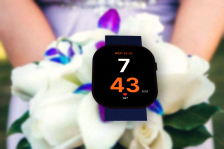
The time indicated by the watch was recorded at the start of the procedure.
7:43
